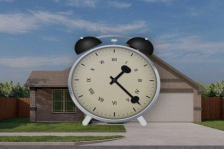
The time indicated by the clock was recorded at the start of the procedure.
1:23
